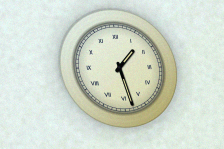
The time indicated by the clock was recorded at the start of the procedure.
1:28
